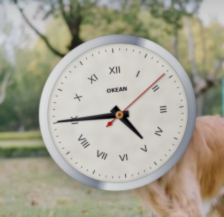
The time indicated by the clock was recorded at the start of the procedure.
4:45:09
